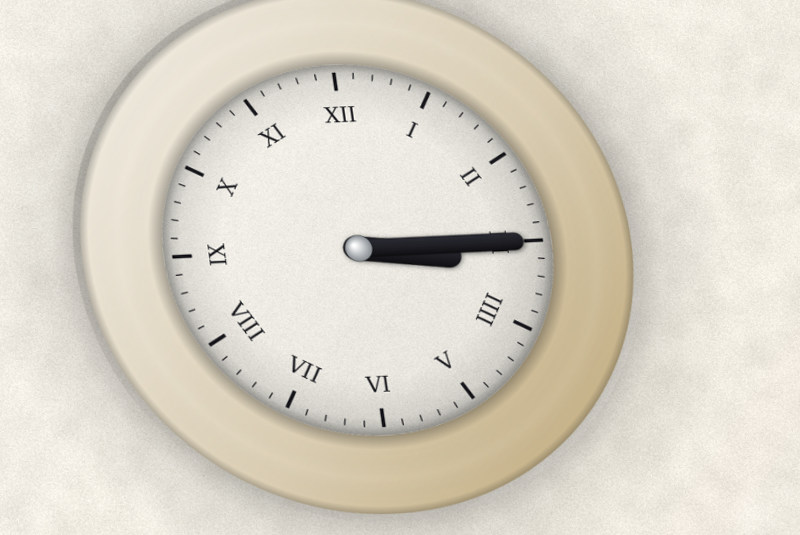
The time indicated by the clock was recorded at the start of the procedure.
3:15
